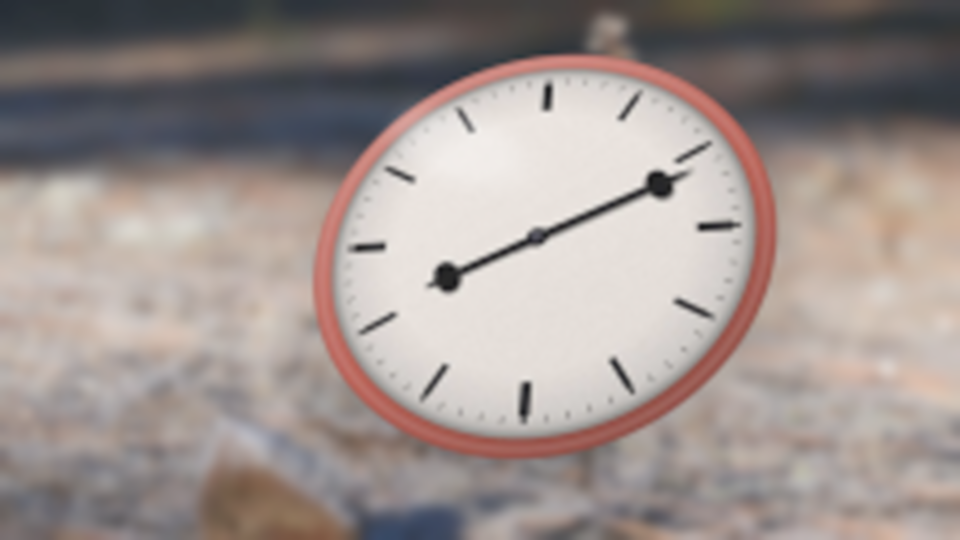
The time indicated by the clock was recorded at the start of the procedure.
8:11
